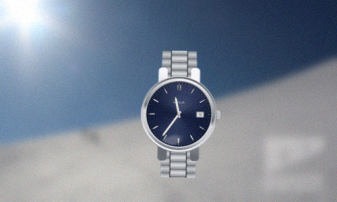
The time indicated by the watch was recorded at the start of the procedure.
11:36
